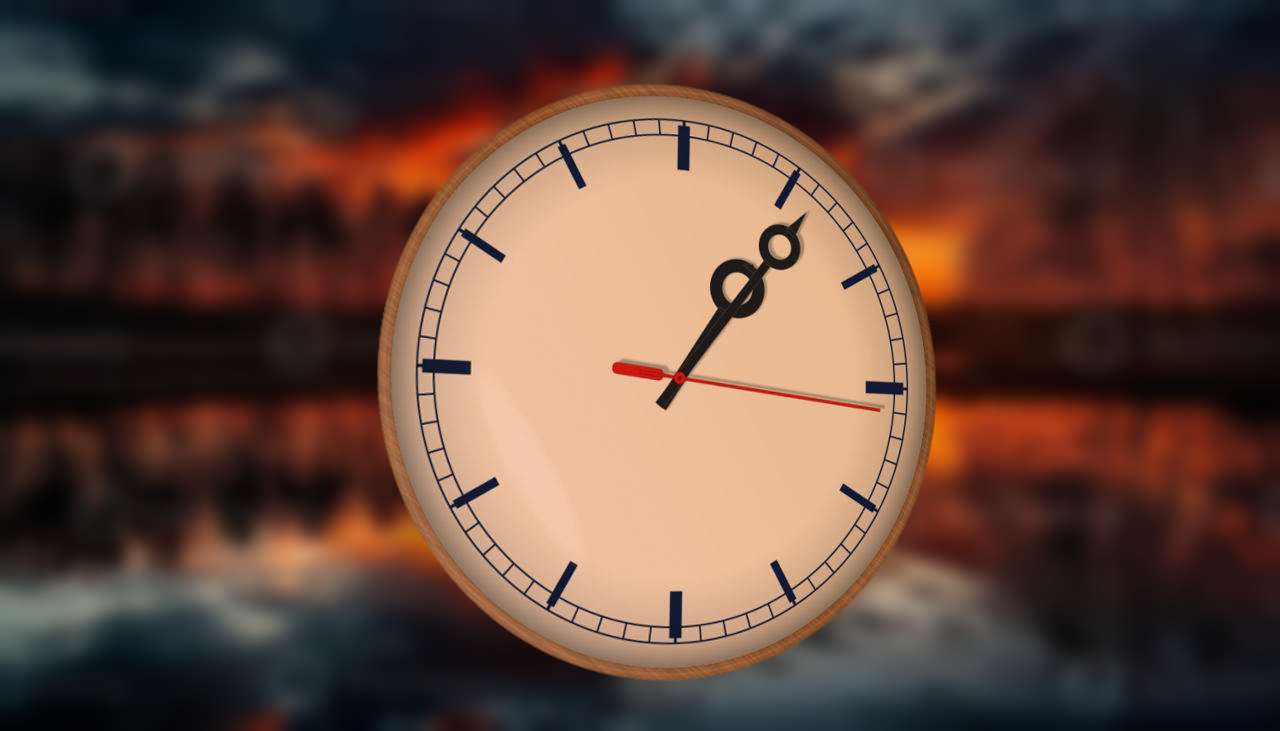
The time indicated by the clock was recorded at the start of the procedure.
1:06:16
